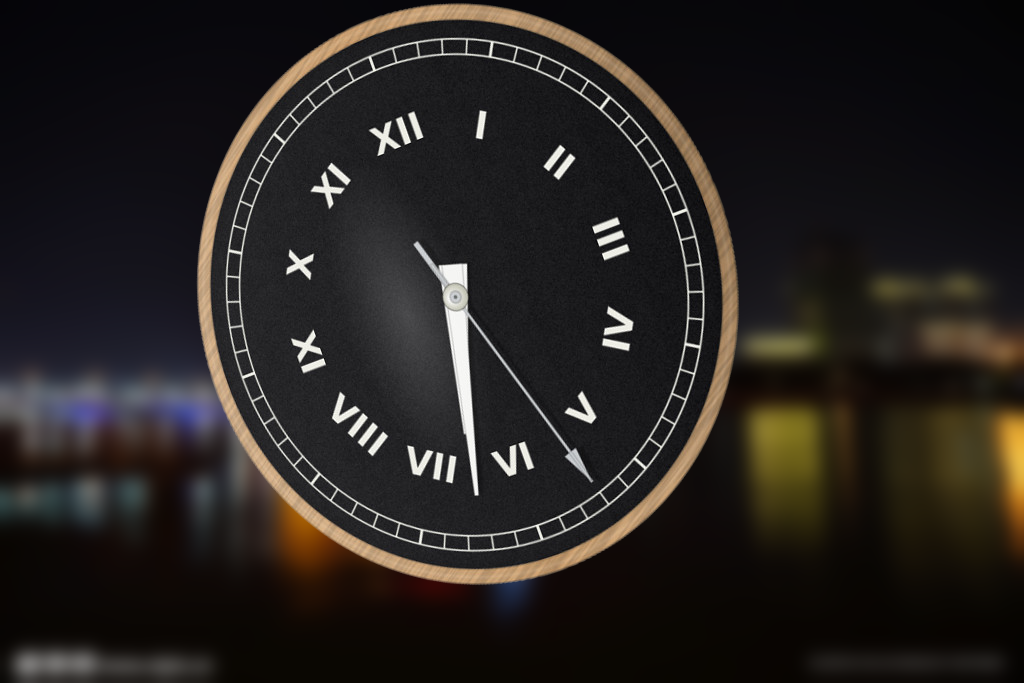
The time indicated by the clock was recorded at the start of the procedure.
6:32:27
